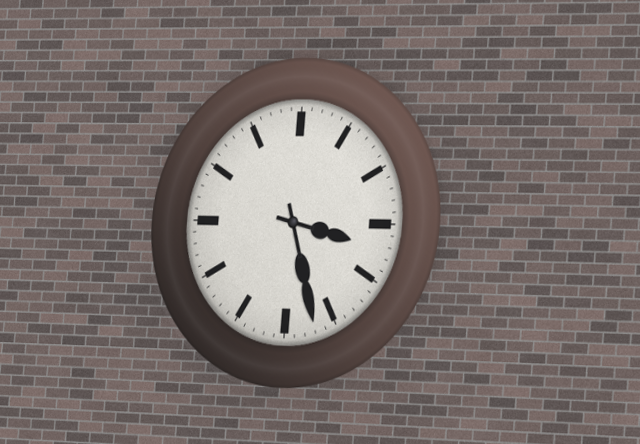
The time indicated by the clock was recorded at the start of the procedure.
3:27
